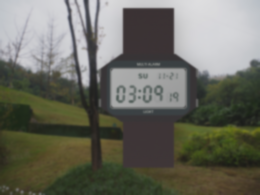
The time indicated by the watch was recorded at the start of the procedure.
3:09:19
